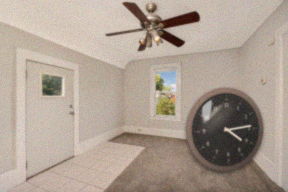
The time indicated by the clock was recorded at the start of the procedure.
4:14
